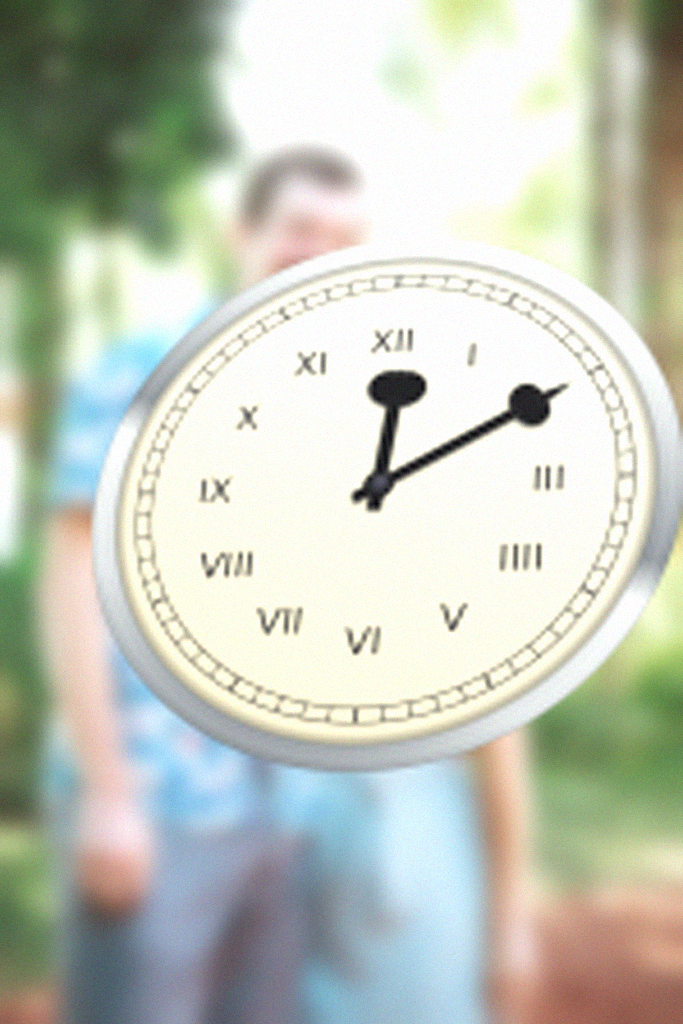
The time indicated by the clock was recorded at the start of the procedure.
12:10
